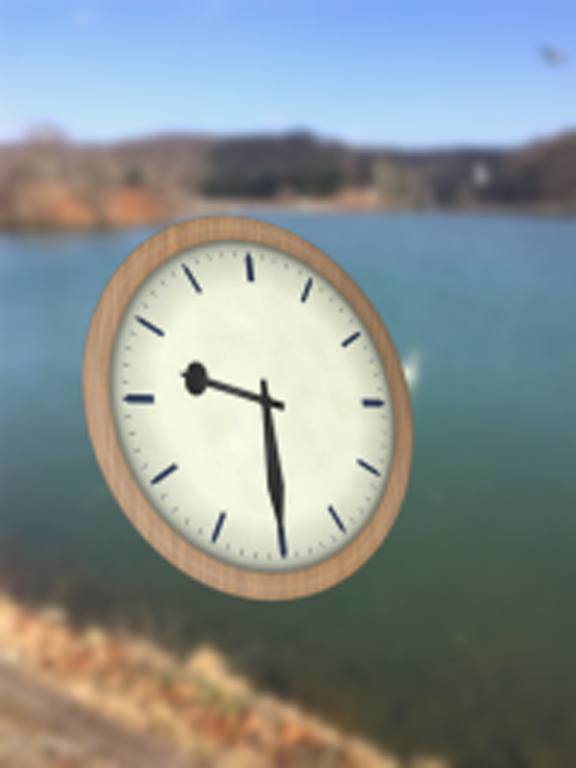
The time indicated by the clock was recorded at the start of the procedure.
9:30
